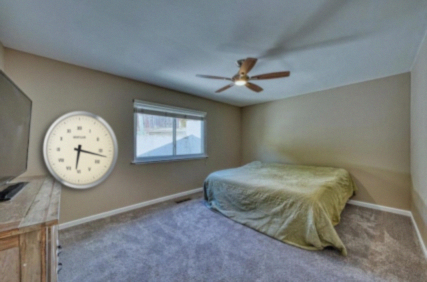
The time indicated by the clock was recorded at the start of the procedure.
6:17
